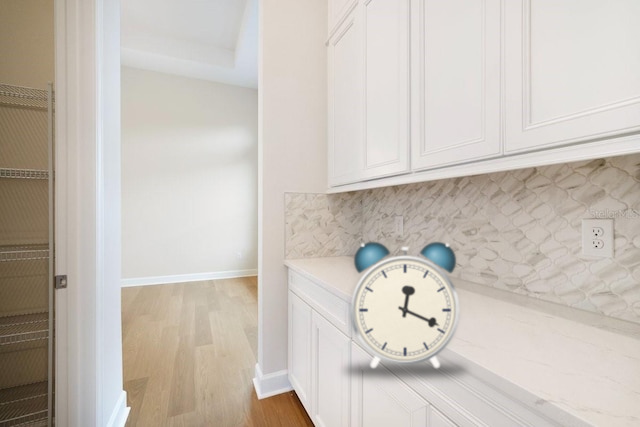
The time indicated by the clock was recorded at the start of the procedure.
12:19
